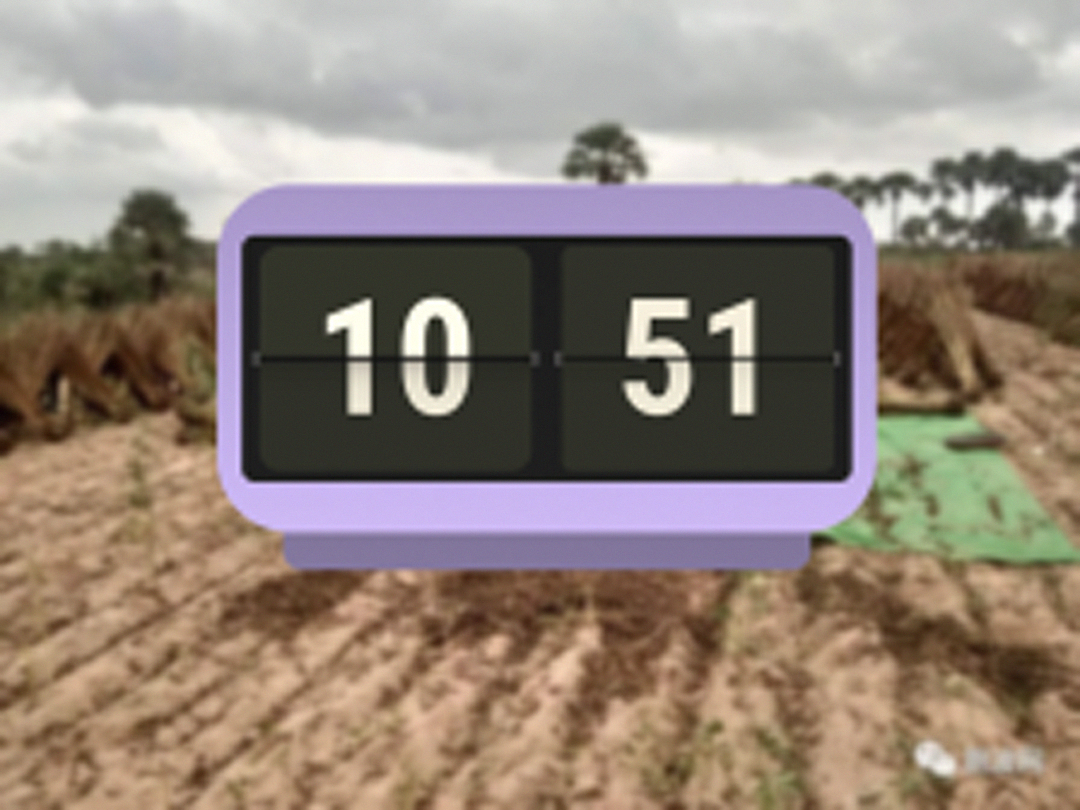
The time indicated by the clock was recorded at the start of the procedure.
10:51
